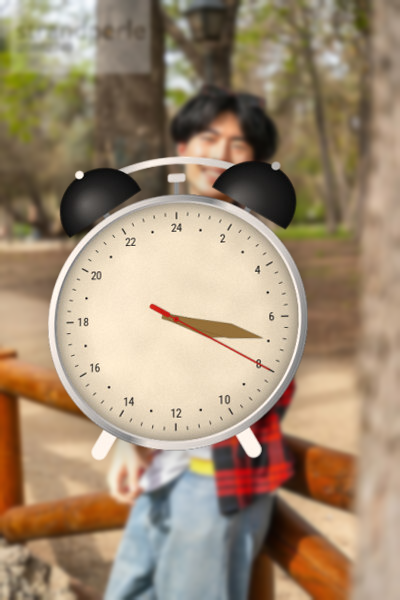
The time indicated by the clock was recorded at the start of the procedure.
7:17:20
